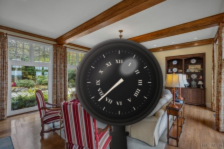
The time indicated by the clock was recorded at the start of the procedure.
7:38
